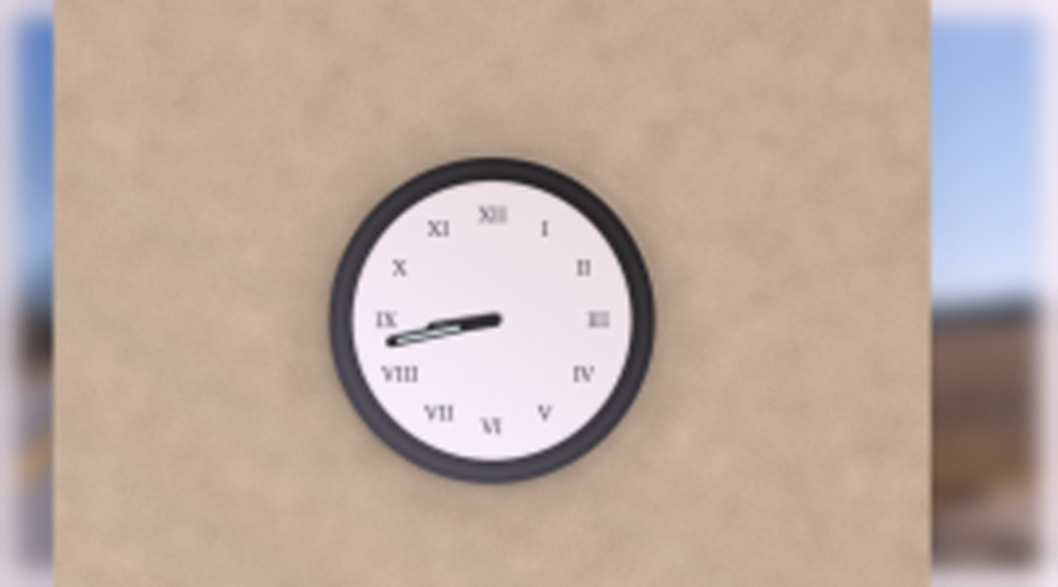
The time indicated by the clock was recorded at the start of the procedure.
8:43
